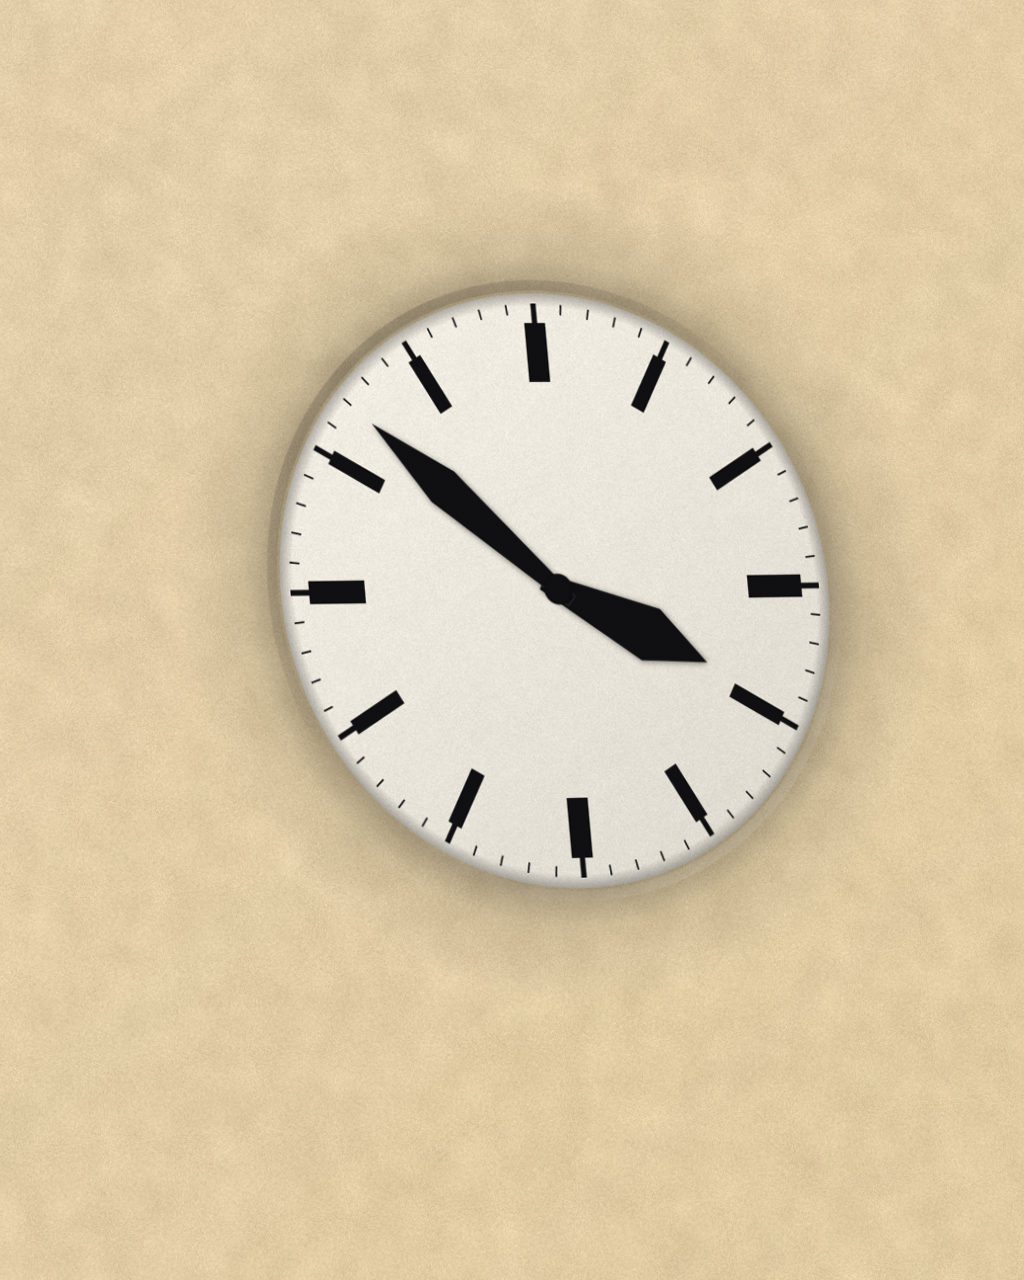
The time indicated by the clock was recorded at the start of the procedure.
3:52
